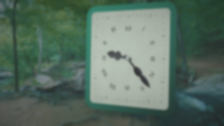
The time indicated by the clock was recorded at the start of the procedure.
9:23
